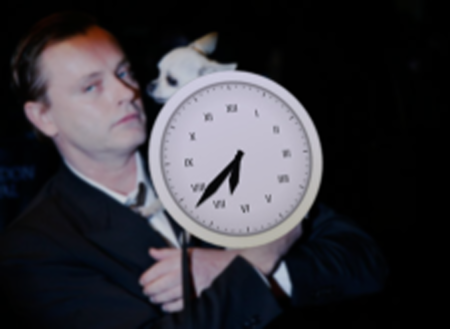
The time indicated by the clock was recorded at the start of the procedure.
6:38
